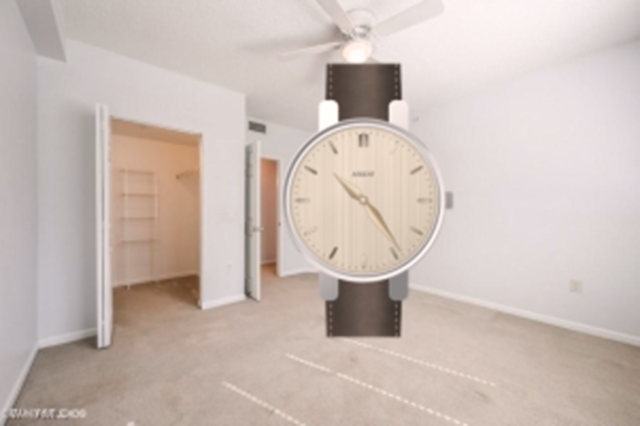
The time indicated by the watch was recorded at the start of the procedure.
10:24
